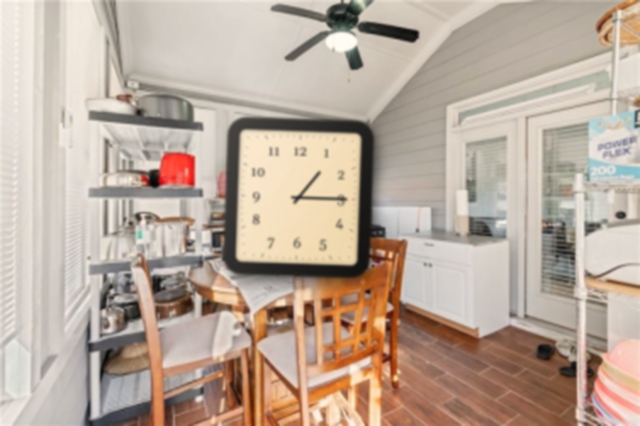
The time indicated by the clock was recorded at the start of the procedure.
1:15
